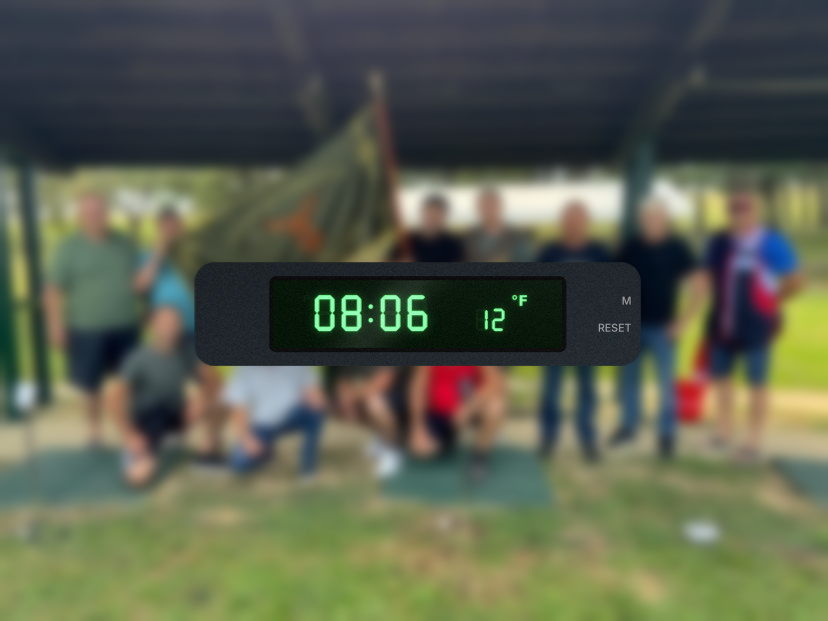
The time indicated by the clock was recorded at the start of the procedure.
8:06
